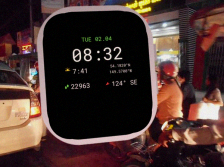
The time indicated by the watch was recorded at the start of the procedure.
8:32
